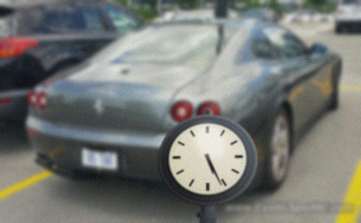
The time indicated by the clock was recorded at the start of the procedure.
5:26
